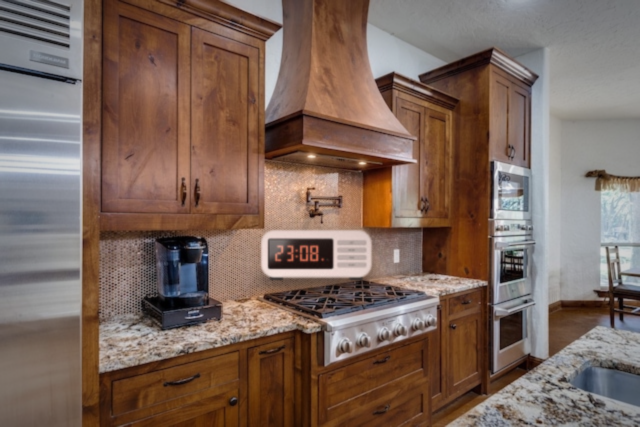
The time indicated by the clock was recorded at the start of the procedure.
23:08
